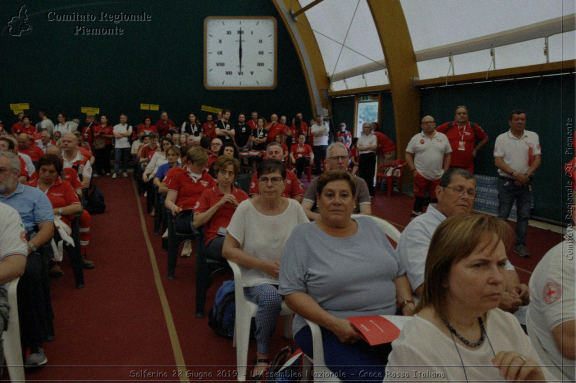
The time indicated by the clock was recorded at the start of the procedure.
6:00
